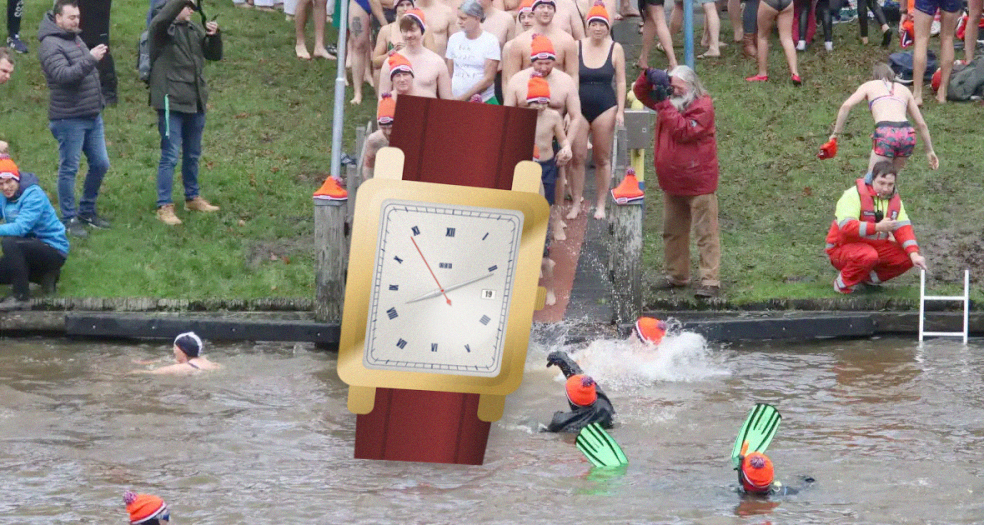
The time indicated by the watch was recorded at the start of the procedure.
8:10:54
